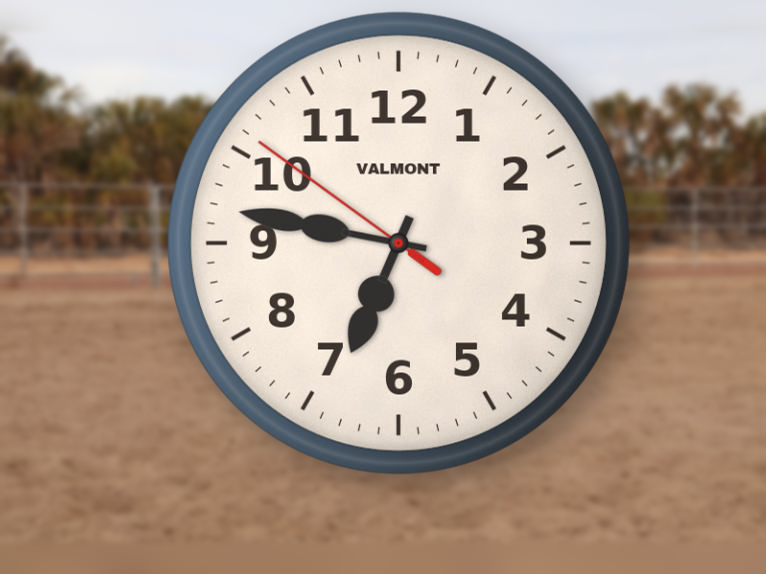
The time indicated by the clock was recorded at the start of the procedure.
6:46:51
